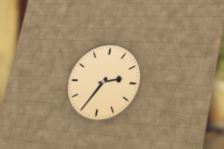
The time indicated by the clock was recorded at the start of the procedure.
2:35
